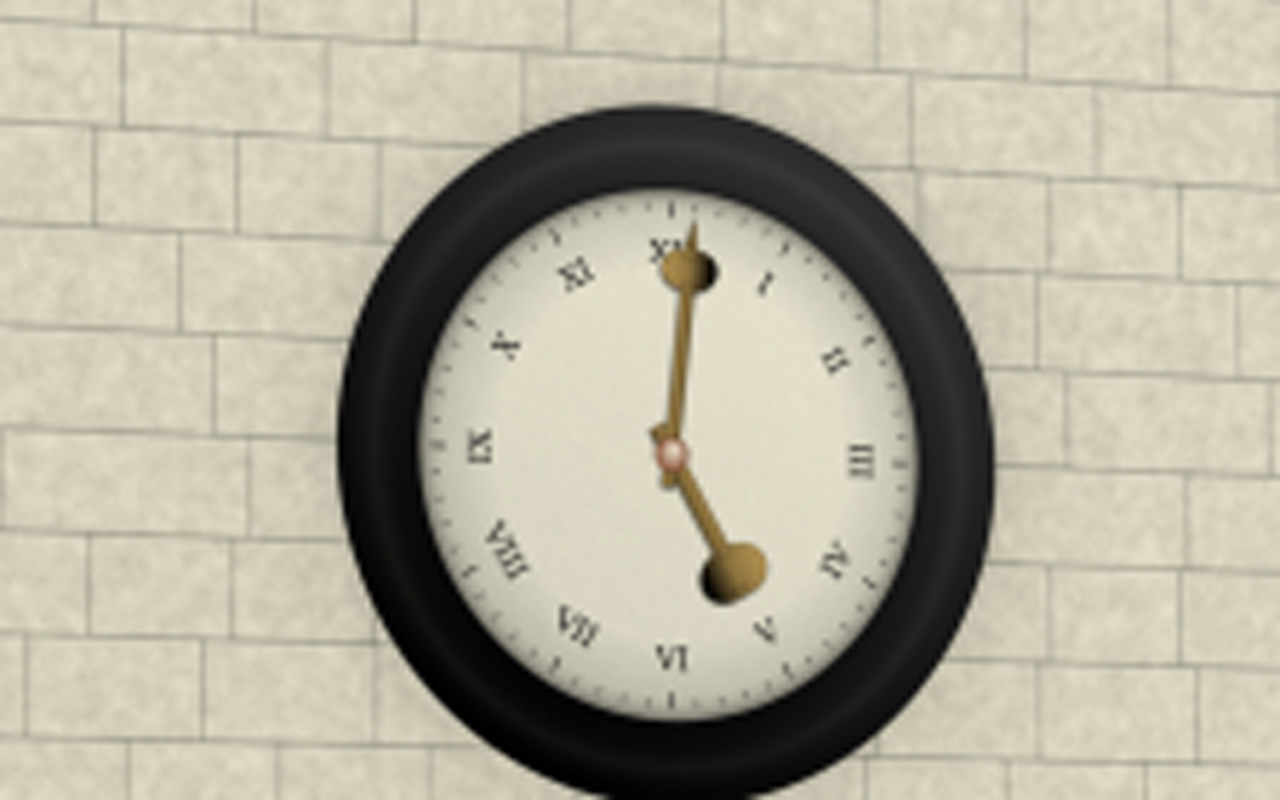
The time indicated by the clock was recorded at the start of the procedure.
5:01
